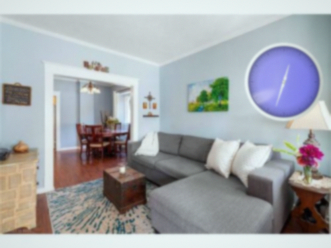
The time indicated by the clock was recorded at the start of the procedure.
12:33
